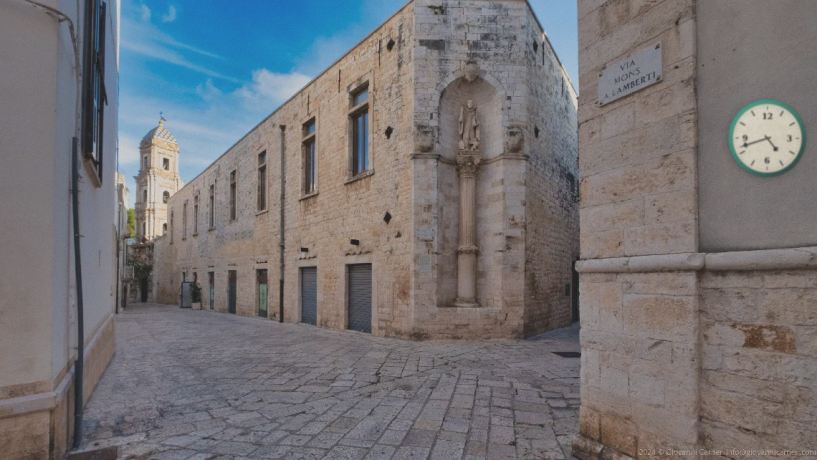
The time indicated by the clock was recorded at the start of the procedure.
4:42
